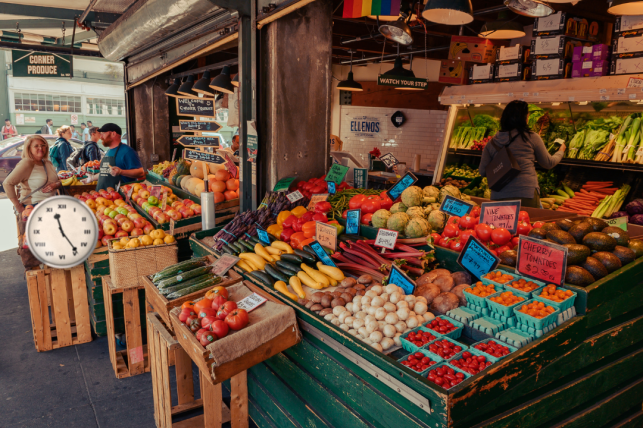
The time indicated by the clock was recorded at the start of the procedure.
11:24
